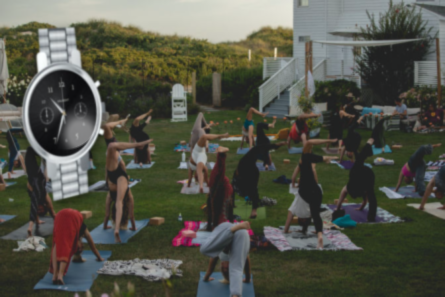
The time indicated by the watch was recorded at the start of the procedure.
10:34
